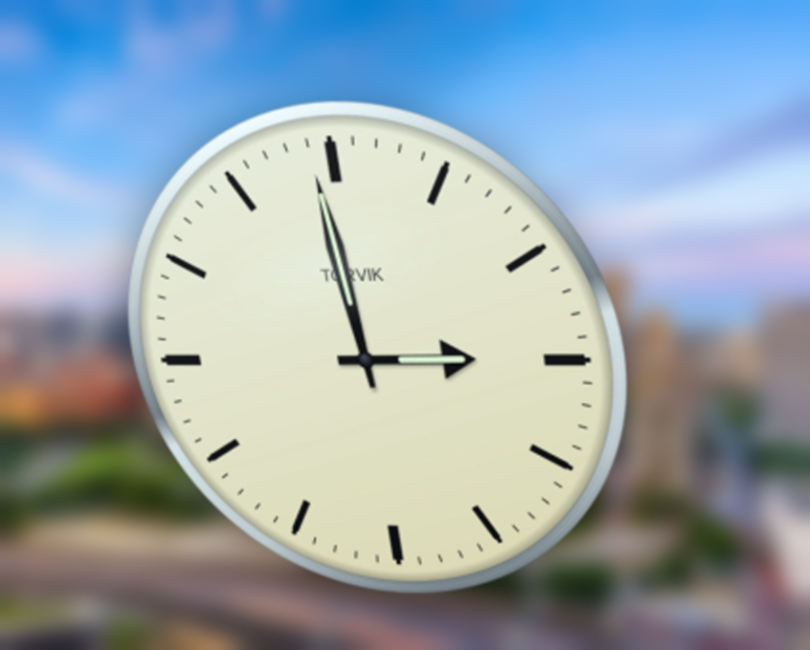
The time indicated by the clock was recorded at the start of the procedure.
2:59
